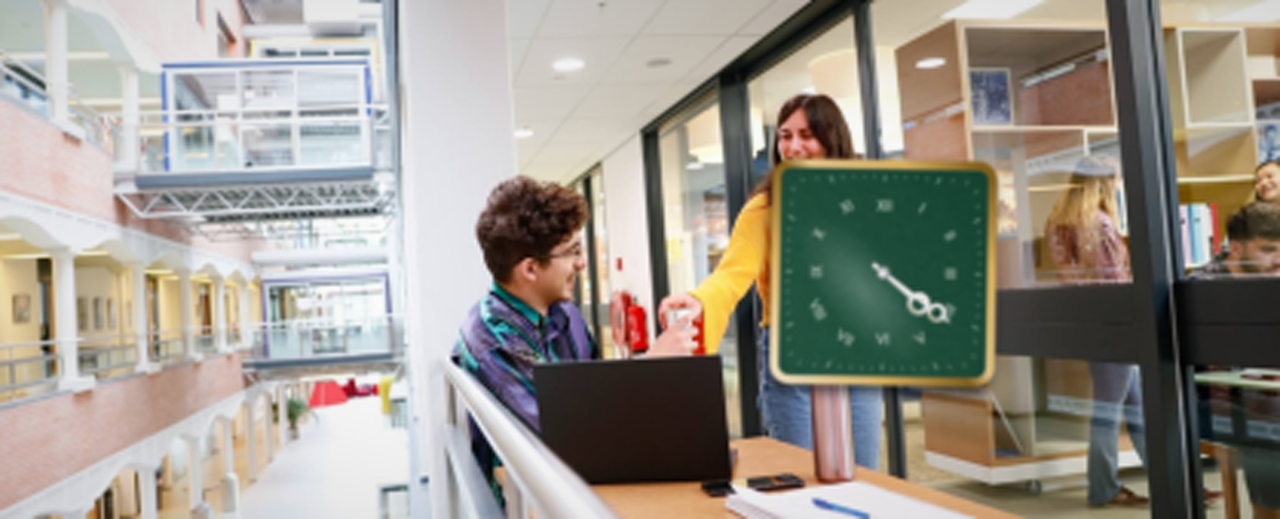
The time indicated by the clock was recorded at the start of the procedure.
4:21
